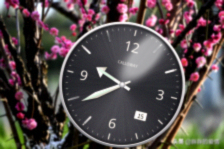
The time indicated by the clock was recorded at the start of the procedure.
9:39
